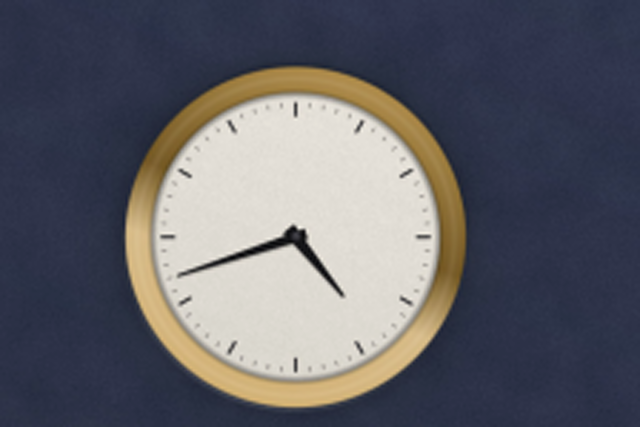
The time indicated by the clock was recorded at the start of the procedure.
4:42
